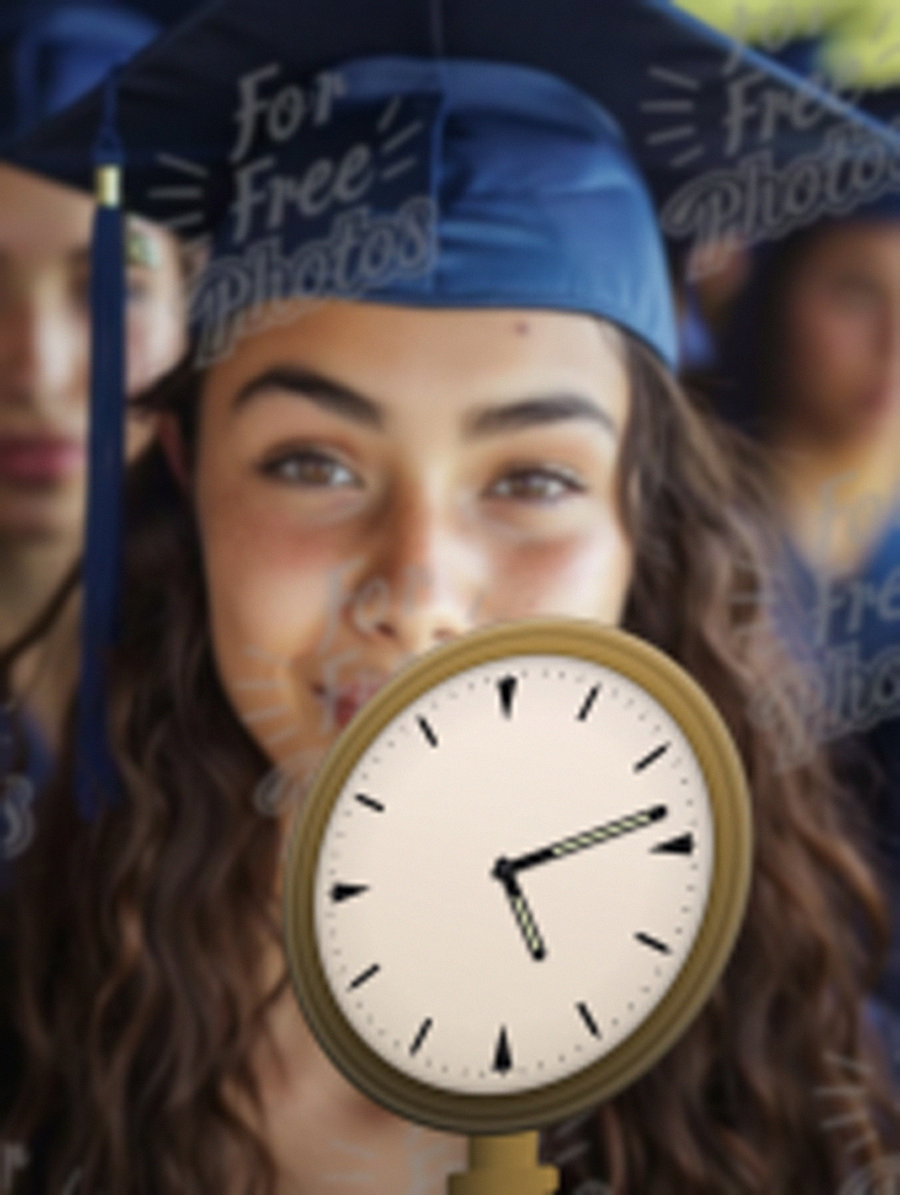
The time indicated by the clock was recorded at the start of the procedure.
5:13
